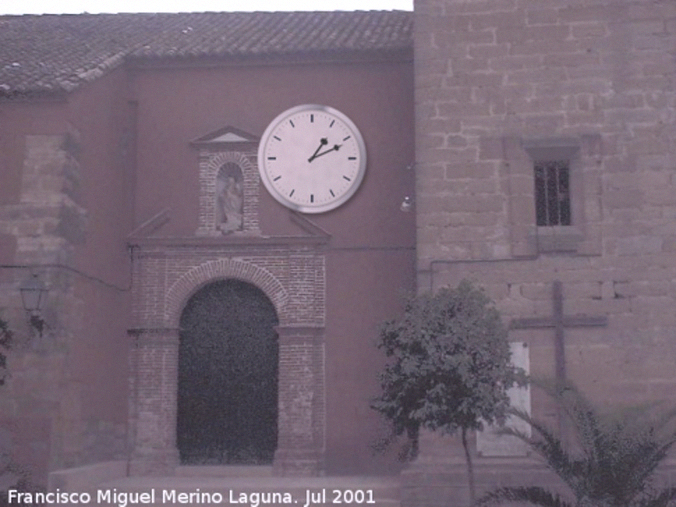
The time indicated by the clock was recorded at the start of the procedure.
1:11
